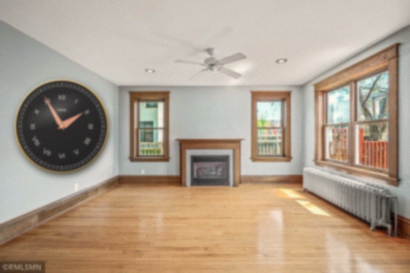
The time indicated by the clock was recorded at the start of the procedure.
1:55
